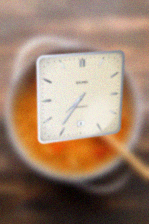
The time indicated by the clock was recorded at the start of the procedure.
7:36
